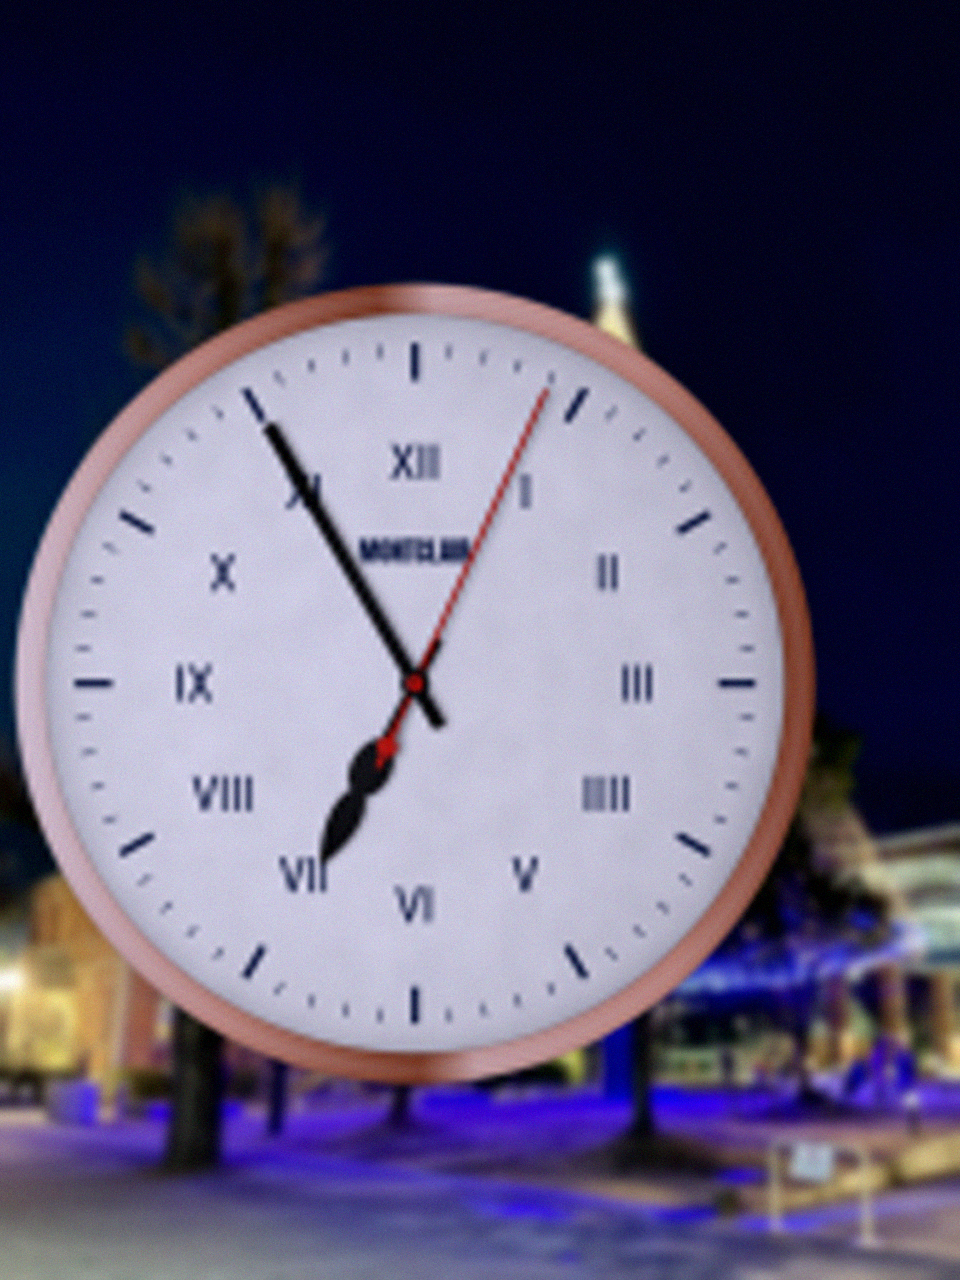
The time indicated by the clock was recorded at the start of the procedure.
6:55:04
